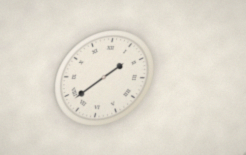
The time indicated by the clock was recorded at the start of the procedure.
1:38
